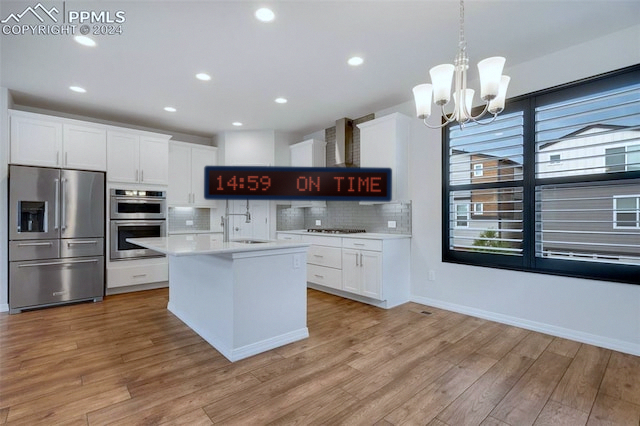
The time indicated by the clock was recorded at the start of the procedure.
14:59
